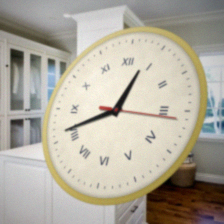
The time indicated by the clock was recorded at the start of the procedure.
12:41:16
